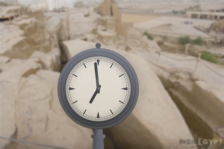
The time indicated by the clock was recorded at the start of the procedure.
6:59
